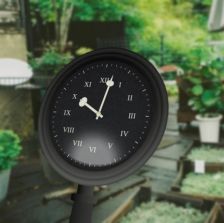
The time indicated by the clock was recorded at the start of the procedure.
10:02
